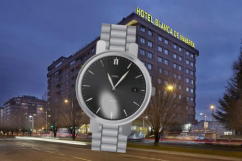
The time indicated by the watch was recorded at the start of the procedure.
11:06
